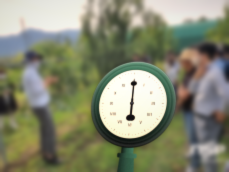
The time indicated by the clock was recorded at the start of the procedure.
6:00
